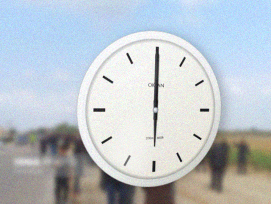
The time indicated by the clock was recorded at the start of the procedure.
6:00
